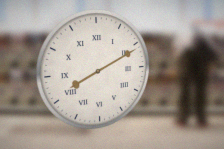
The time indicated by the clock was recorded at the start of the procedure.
8:11
